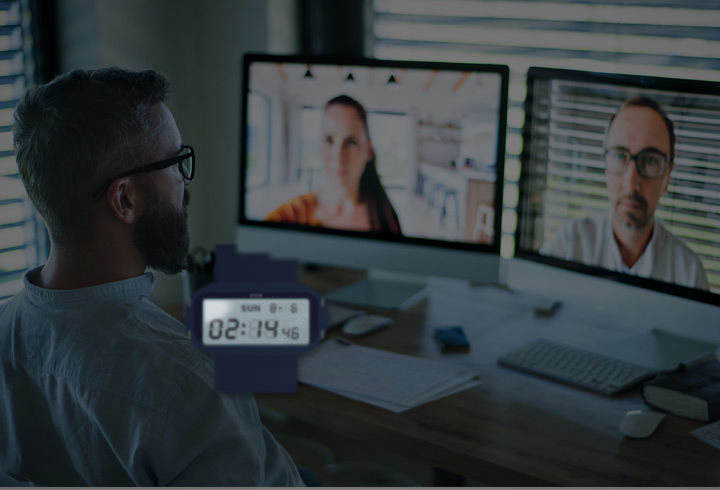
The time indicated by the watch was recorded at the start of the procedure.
2:14:46
